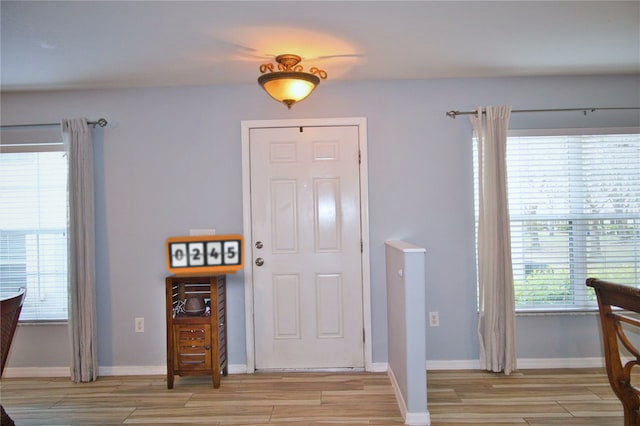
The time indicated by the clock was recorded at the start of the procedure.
2:45
